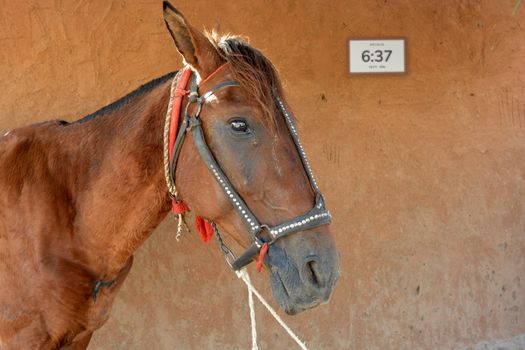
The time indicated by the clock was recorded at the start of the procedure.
6:37
